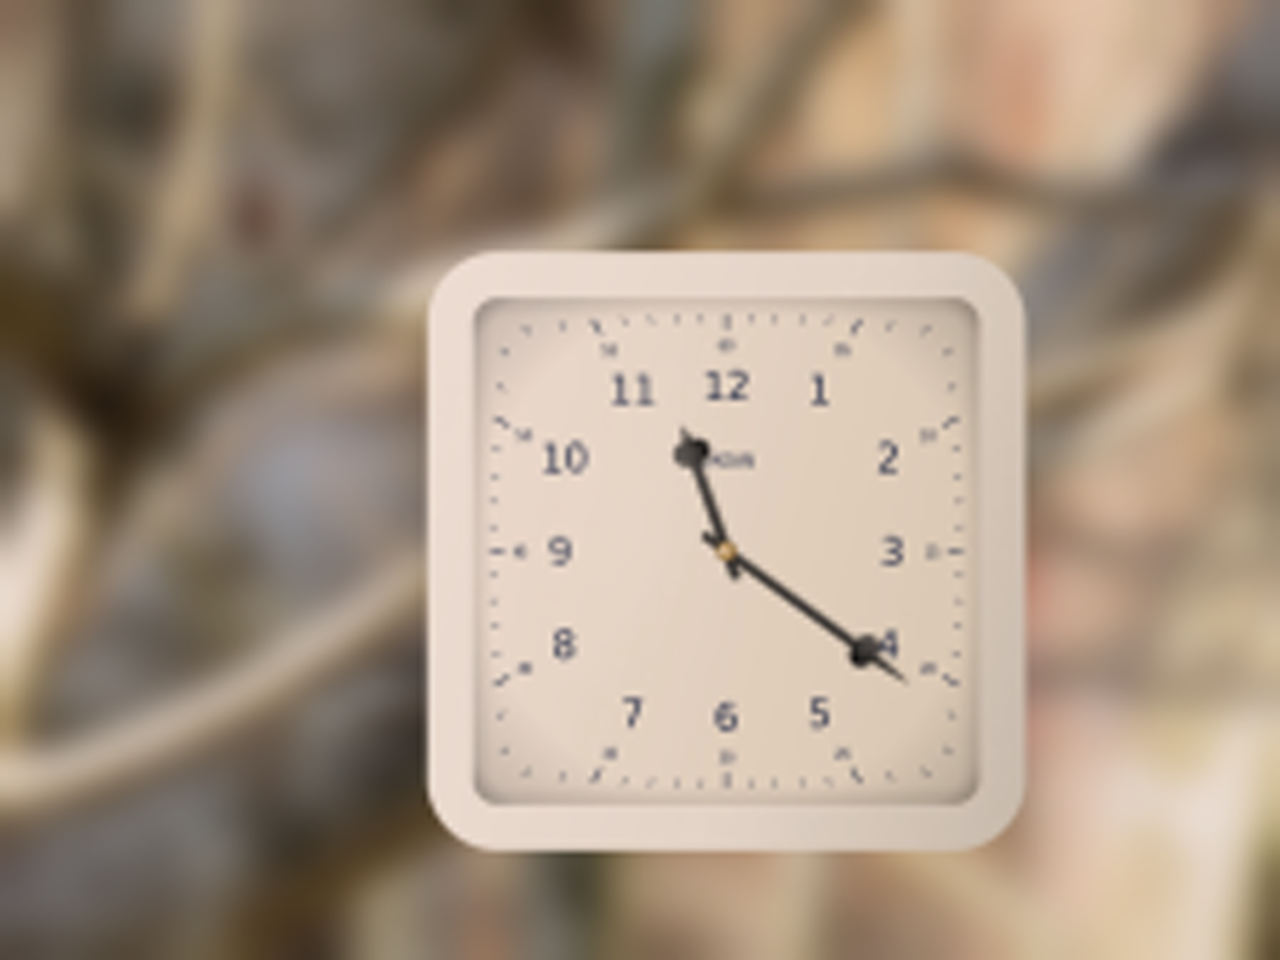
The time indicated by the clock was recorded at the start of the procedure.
11:21
